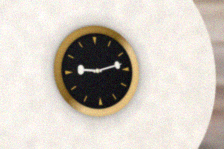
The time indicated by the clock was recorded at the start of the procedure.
9:13
